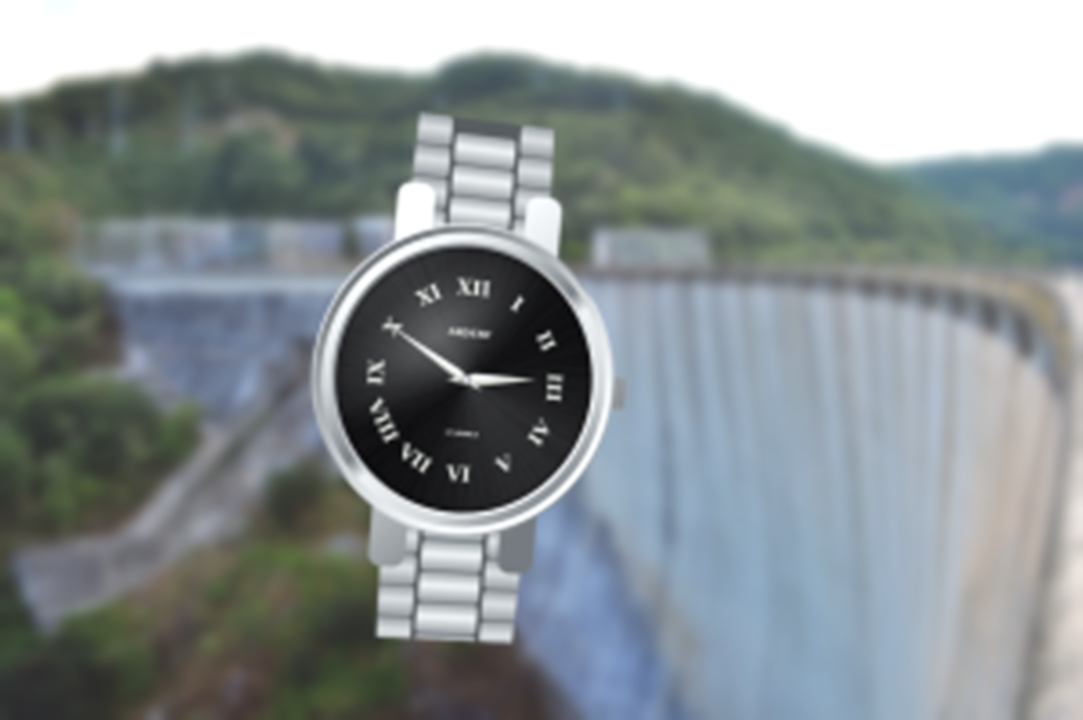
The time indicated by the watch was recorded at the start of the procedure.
2:50
